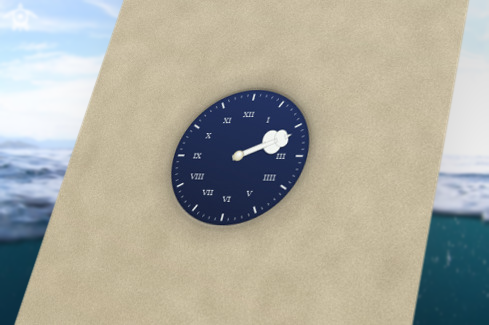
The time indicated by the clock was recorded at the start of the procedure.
2:11
